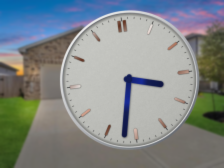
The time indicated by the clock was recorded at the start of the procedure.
3:32
